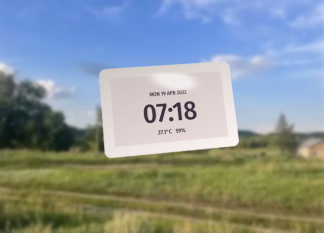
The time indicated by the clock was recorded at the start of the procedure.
7:18
